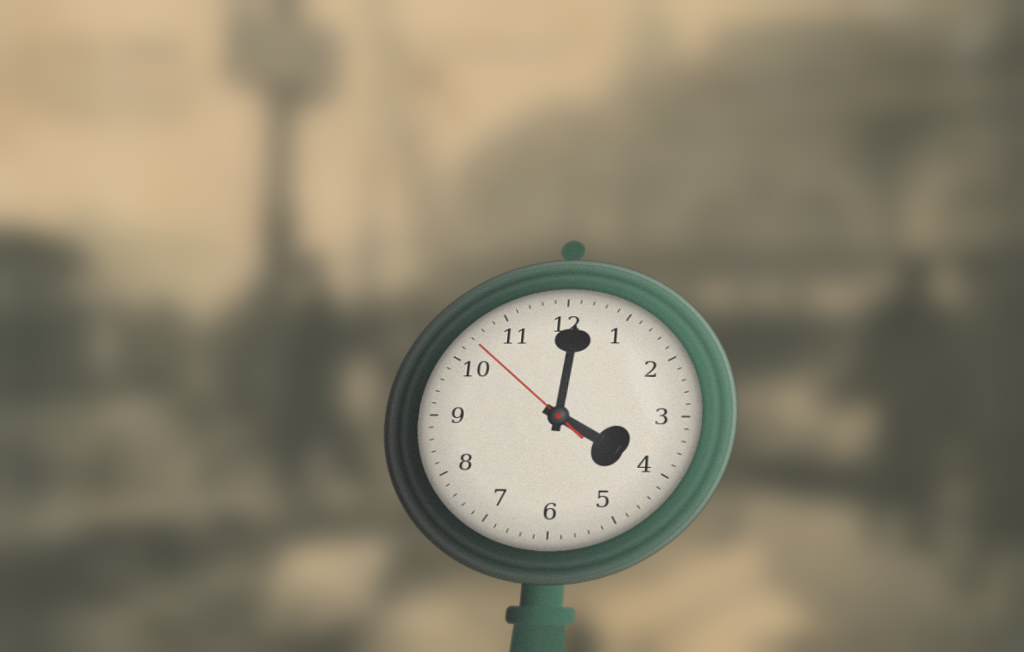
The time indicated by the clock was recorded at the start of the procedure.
4:00:52
